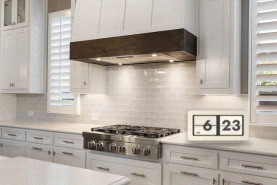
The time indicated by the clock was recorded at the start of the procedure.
6:23
